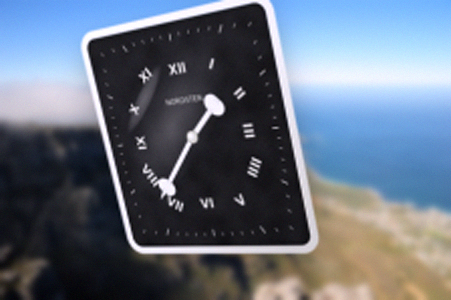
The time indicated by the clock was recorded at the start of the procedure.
1:37
